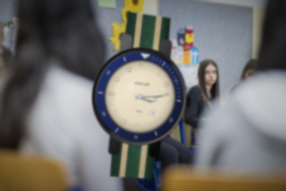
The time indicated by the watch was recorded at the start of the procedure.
3:13
